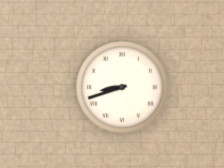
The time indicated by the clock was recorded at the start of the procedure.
8:42
